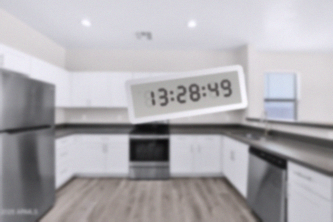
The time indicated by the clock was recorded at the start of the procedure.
13:28:49
